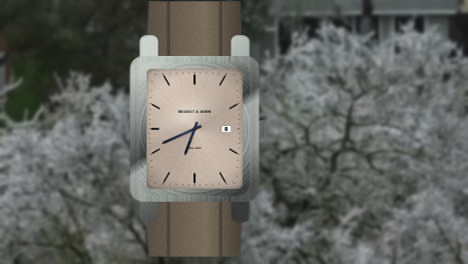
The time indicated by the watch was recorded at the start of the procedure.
6:41
